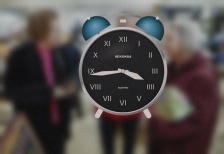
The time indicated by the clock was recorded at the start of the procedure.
3:44
